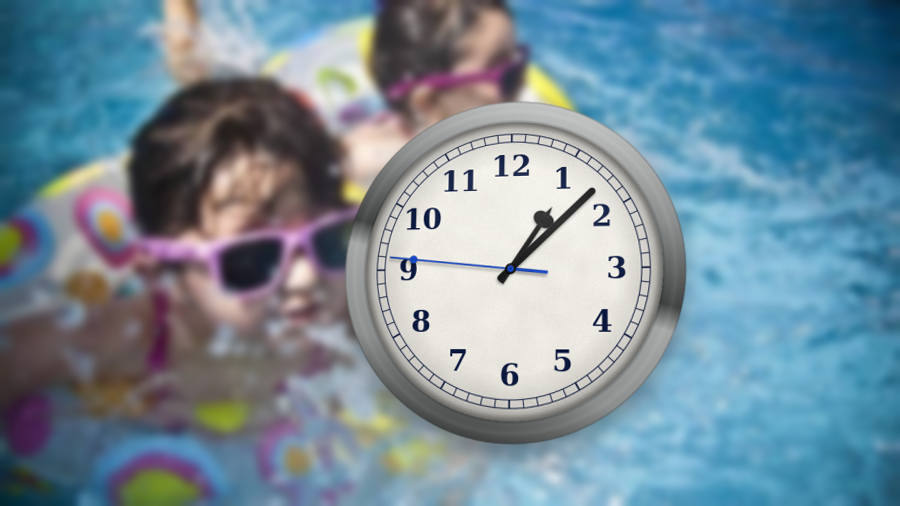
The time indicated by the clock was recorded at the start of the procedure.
1:07:46
